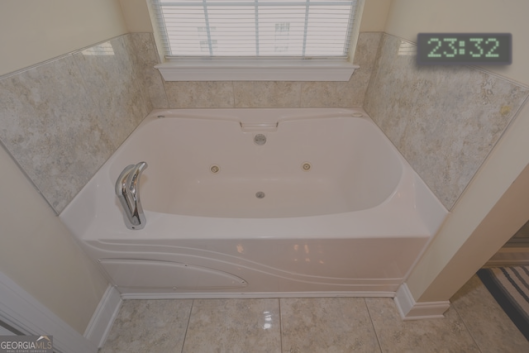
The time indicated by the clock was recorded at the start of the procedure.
23:32
